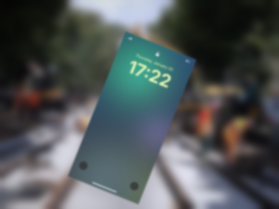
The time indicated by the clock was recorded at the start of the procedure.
17:22
